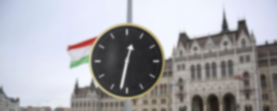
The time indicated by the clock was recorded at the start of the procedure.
12:32
